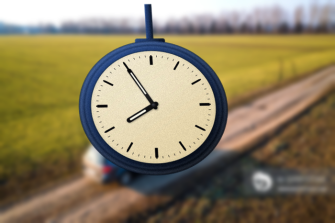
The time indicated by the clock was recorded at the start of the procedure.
7:55
